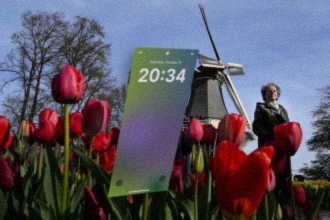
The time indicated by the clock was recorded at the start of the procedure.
20:34
